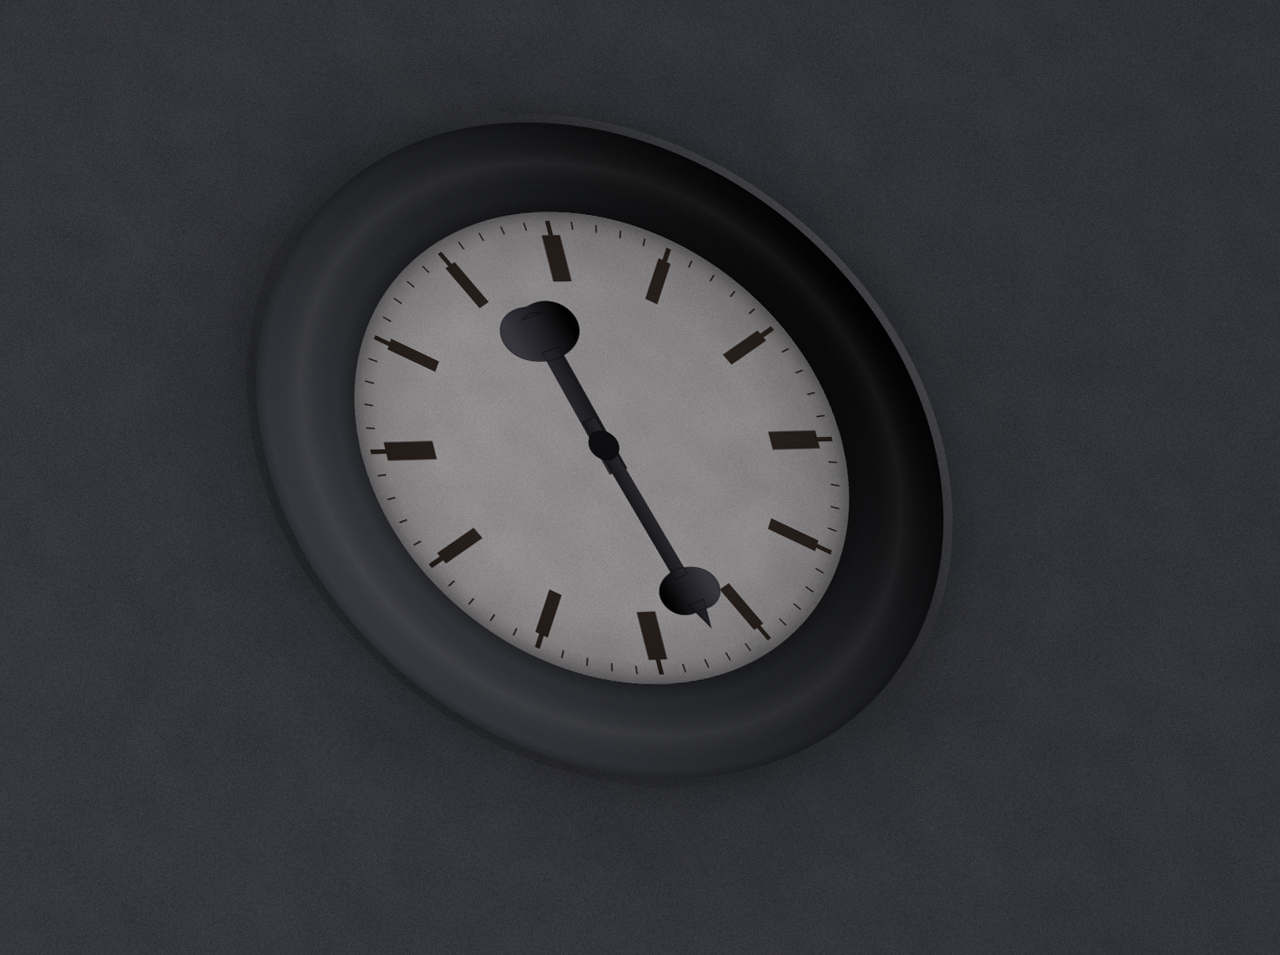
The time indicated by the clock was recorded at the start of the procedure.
11:27
